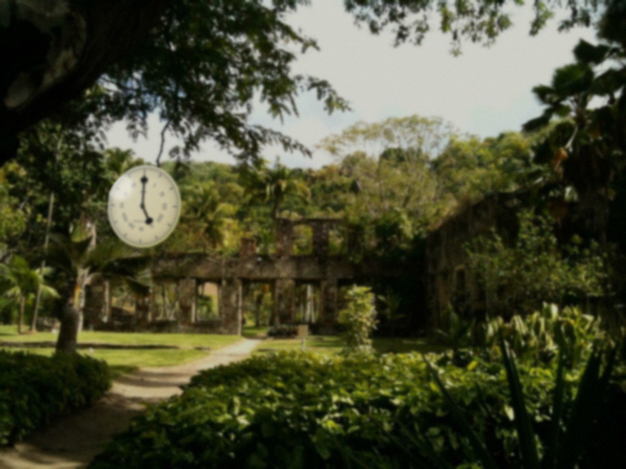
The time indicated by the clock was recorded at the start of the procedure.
5:00
